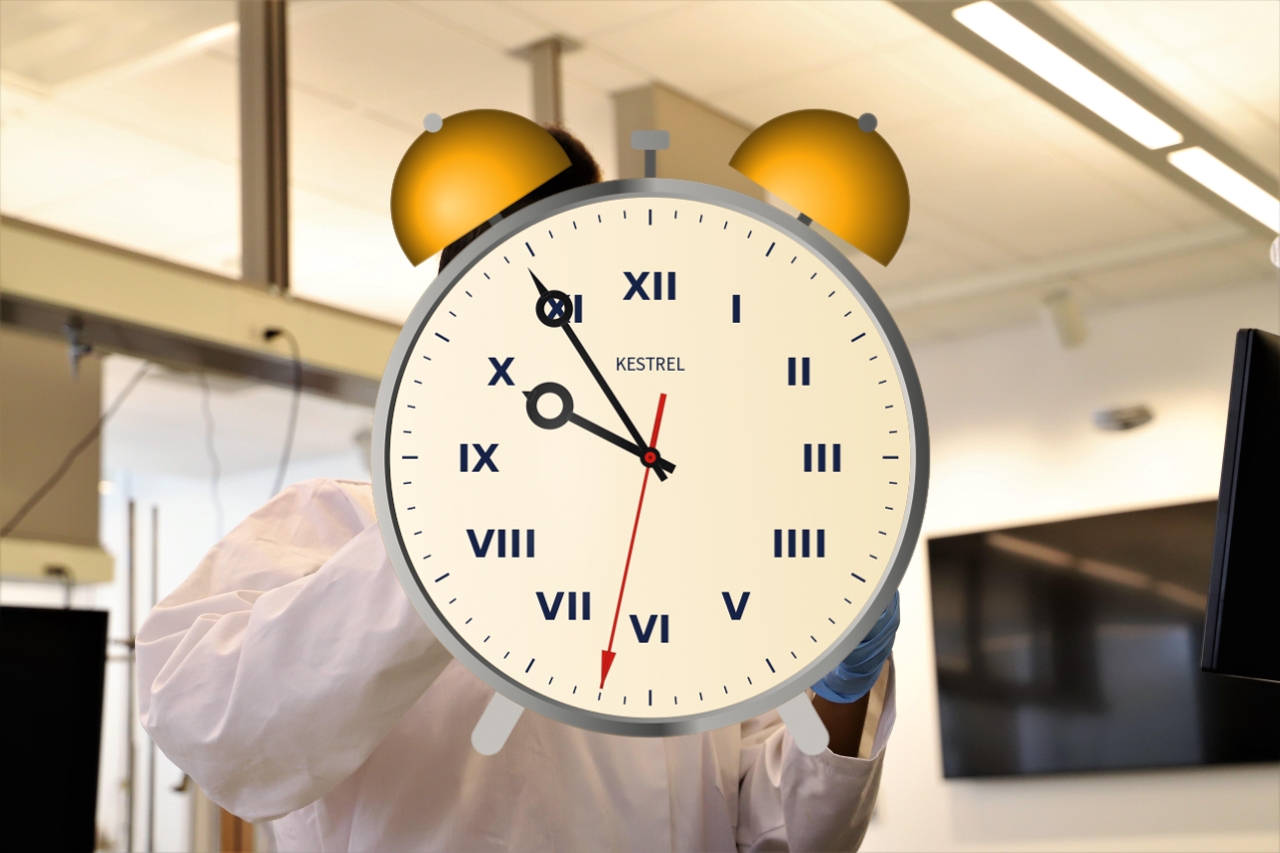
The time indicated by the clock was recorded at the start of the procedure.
9:54:32
